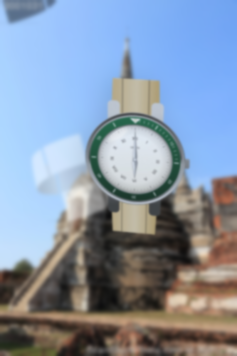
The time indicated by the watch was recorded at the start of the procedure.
6:00
